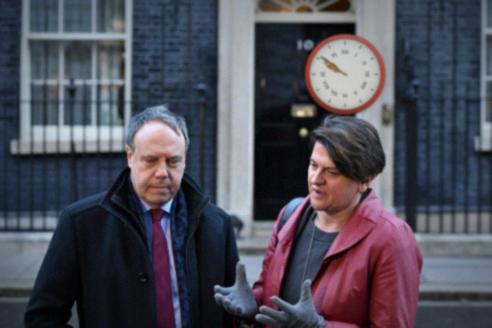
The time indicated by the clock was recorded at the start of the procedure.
9:51
